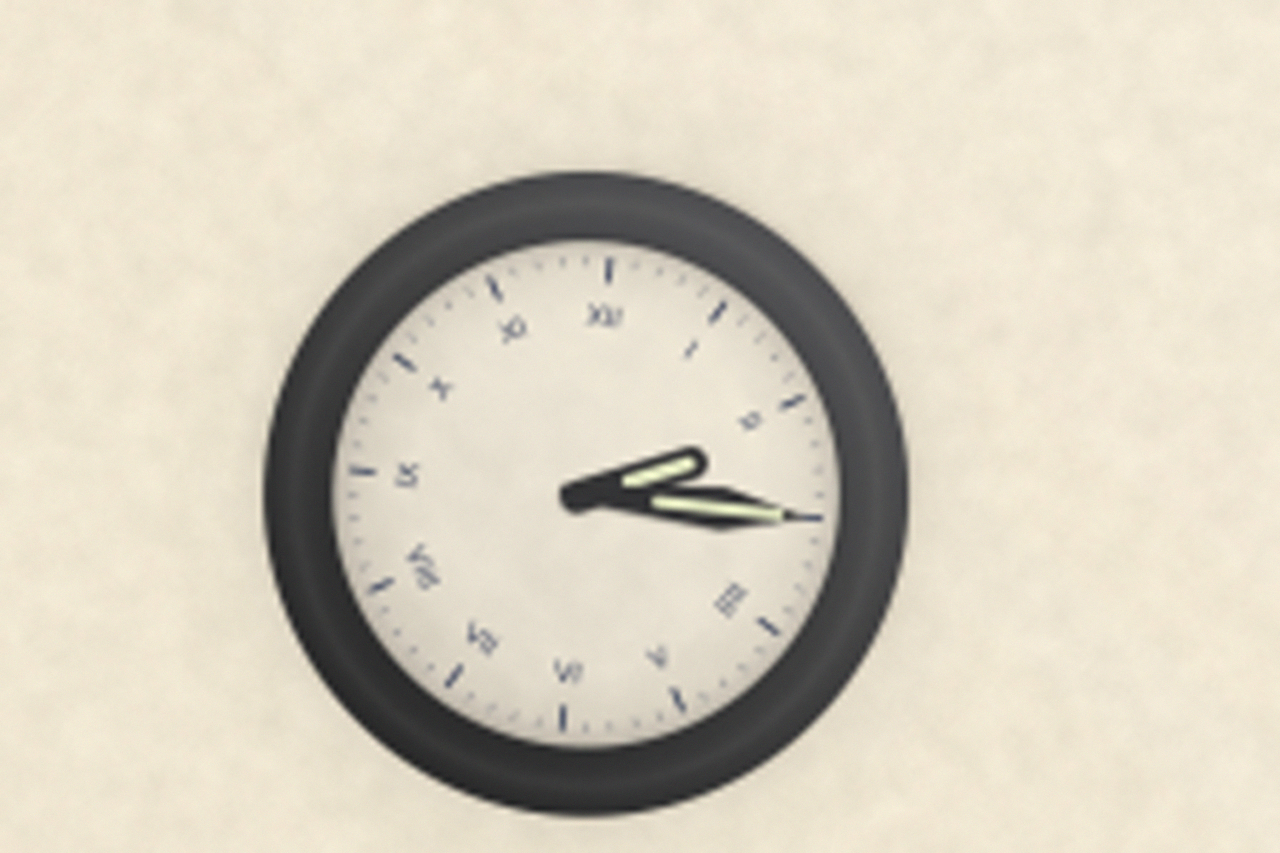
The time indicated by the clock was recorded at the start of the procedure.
2:15
